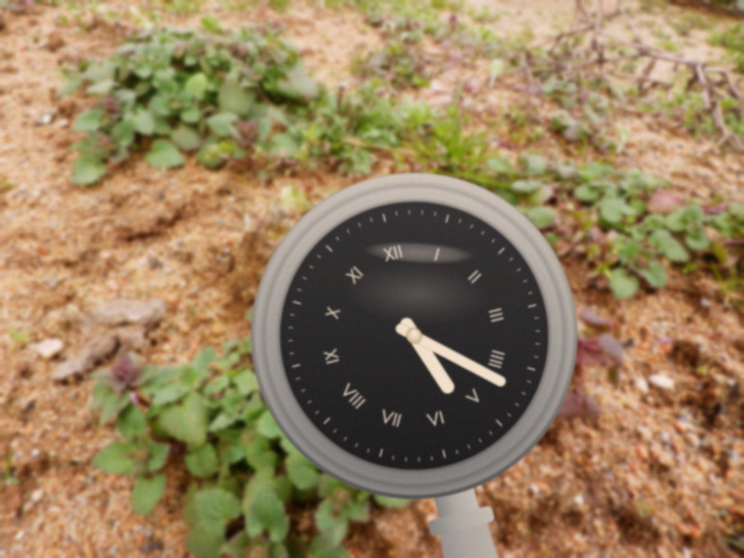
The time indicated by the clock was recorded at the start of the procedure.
5:22
